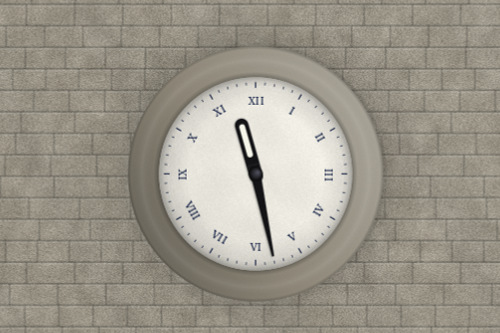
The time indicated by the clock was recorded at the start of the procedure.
11:28
